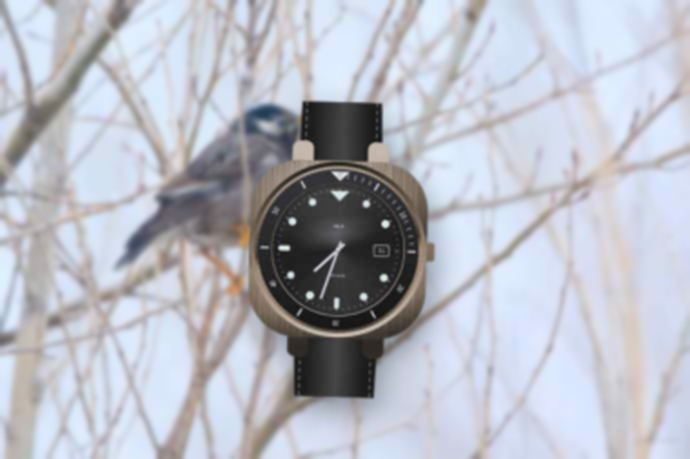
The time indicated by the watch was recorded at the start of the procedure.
7:33
